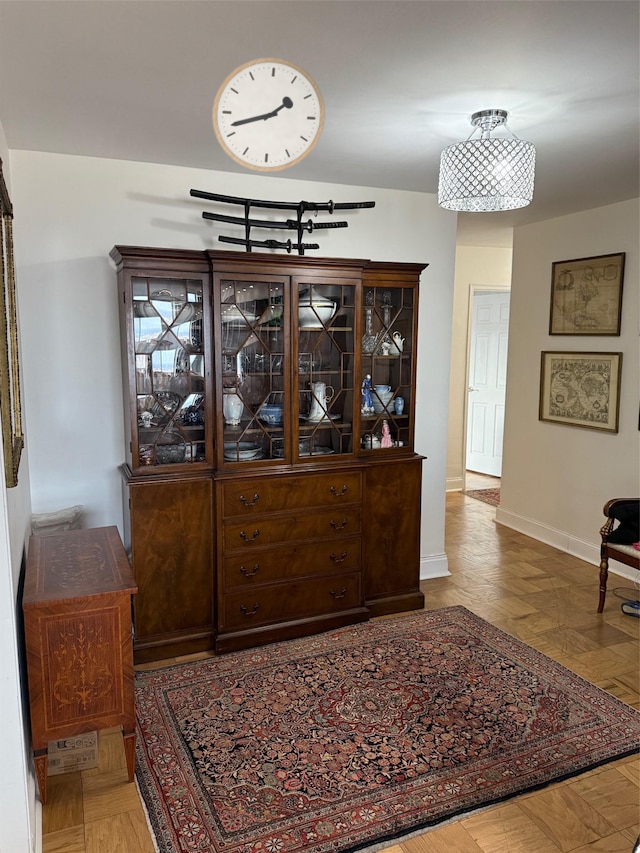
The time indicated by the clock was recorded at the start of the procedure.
1:42
